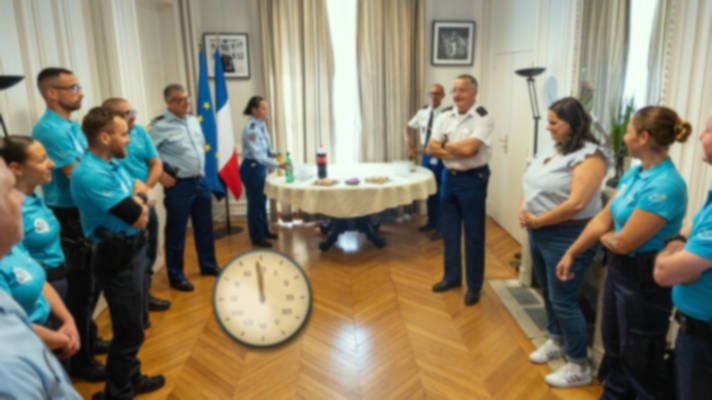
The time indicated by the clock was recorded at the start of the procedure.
11:59
